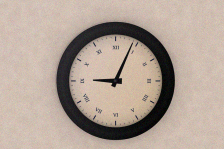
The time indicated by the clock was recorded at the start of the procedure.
9:04
